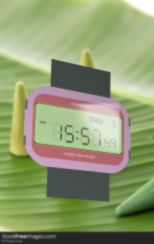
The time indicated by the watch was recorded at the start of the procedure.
15:57:49
